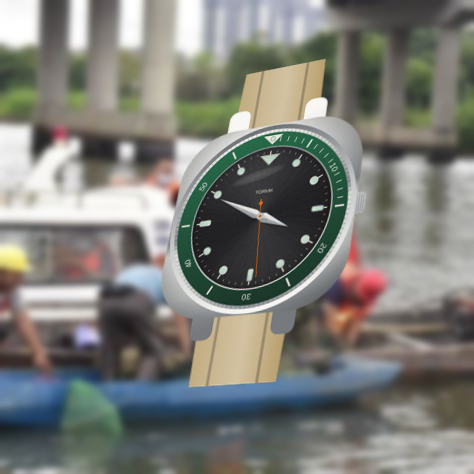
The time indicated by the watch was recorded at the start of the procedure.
3:49:29
